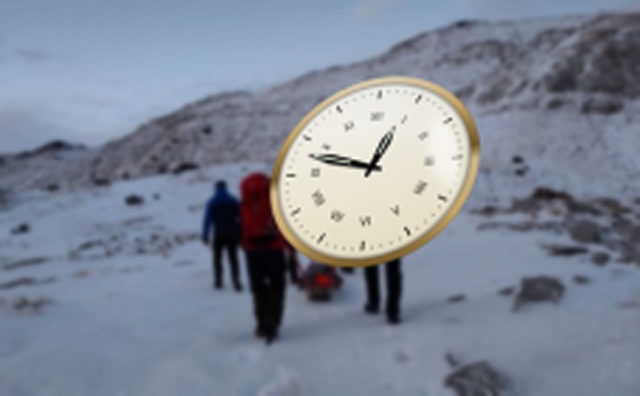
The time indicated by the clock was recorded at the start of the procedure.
12:48
